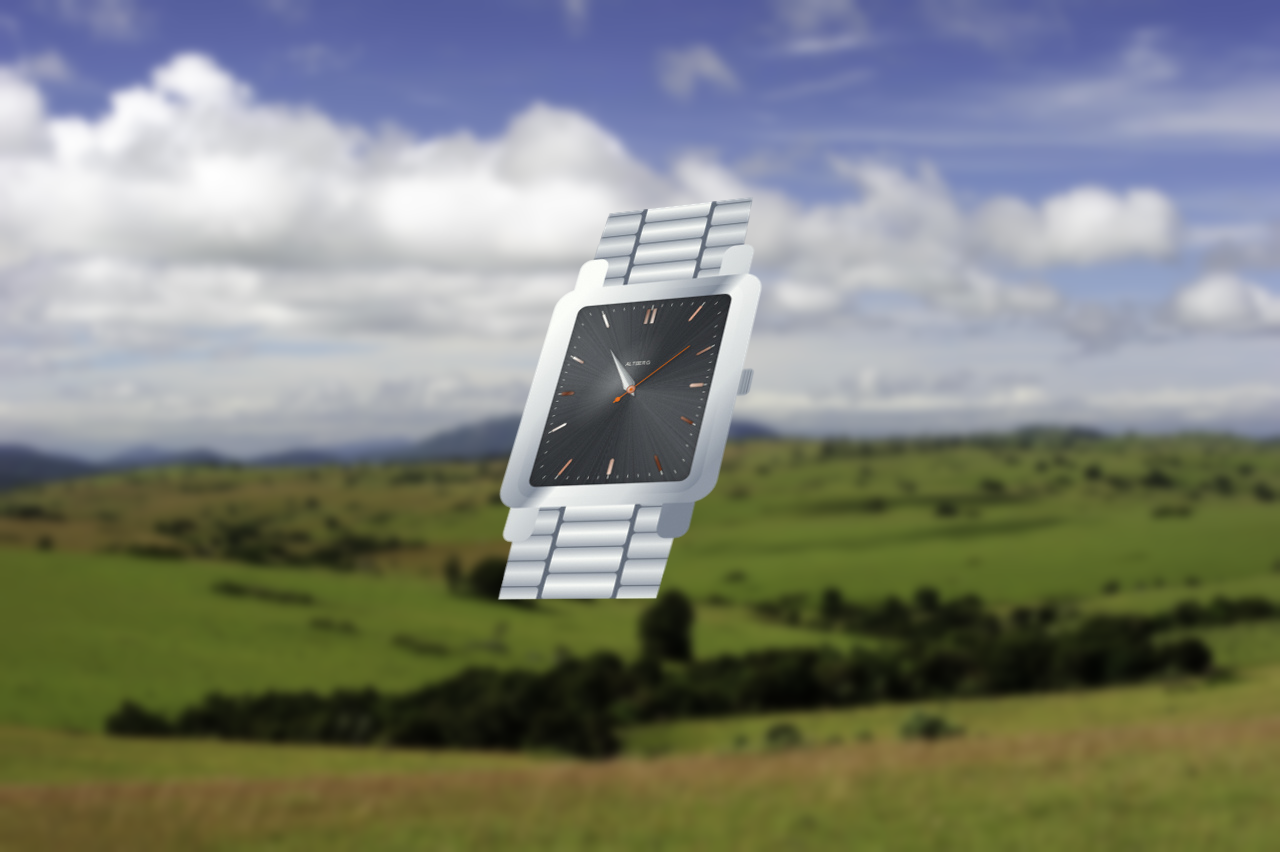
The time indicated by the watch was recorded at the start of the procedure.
10:54:08
